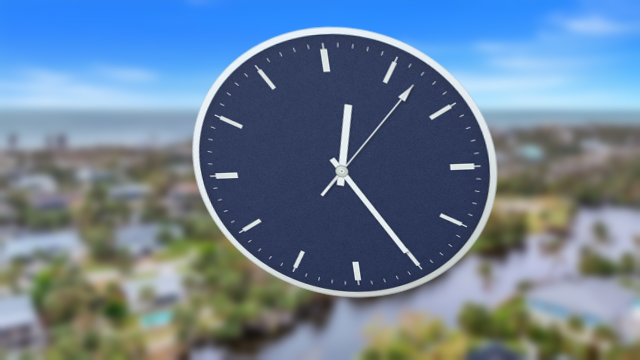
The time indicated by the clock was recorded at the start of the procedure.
12:25:07
